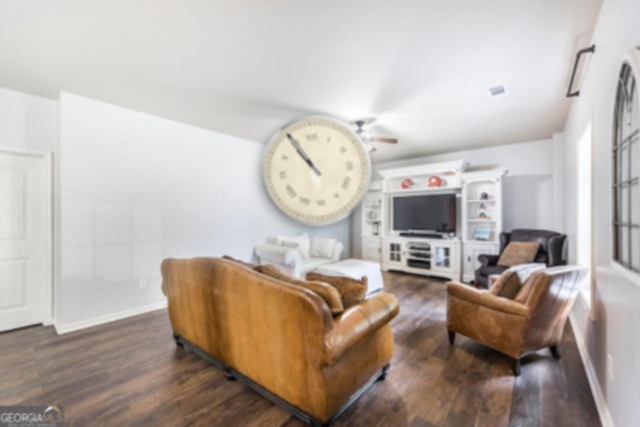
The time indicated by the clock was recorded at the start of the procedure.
10:55
